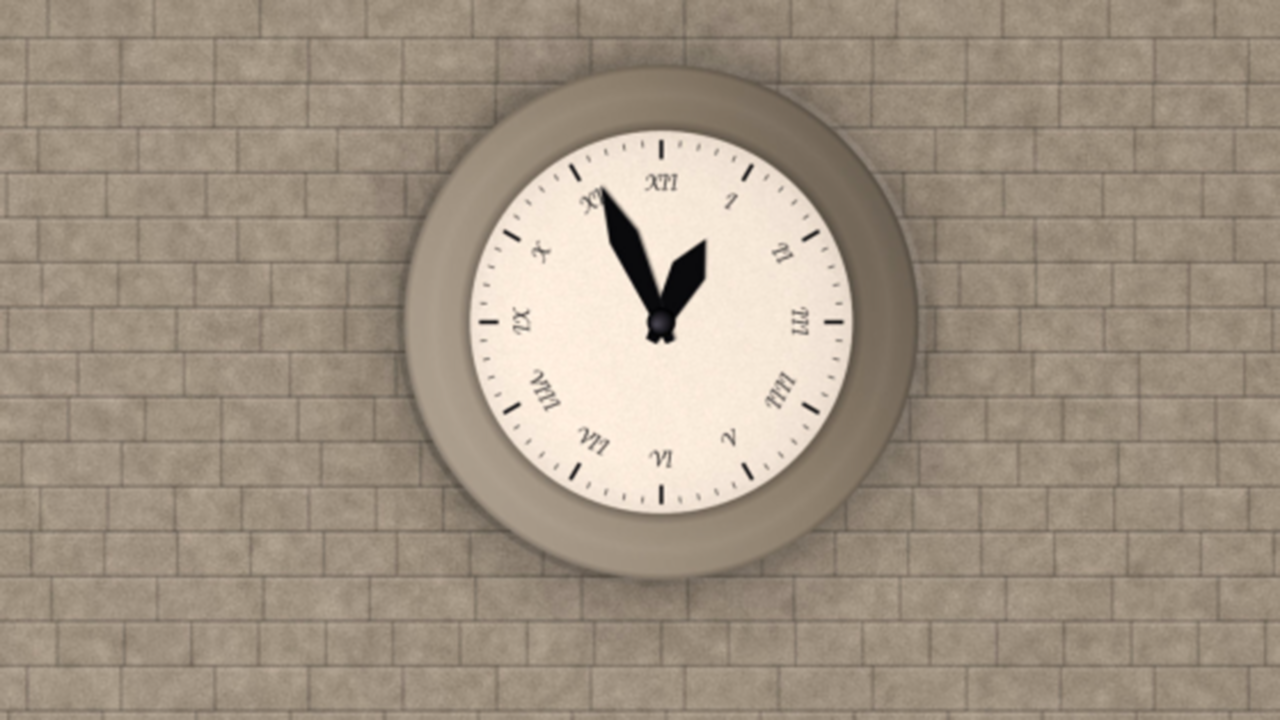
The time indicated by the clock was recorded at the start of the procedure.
12:56
